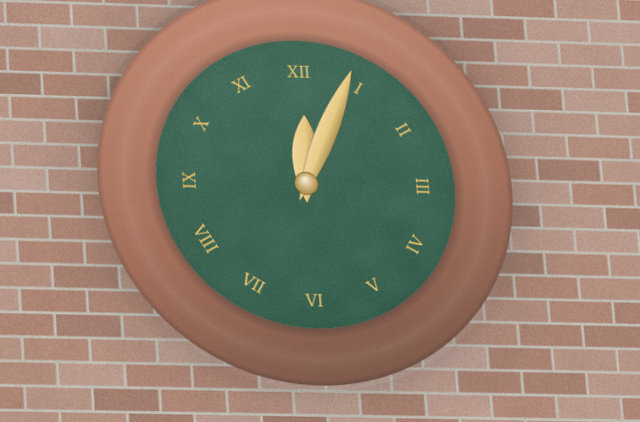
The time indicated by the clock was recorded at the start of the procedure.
12:04
